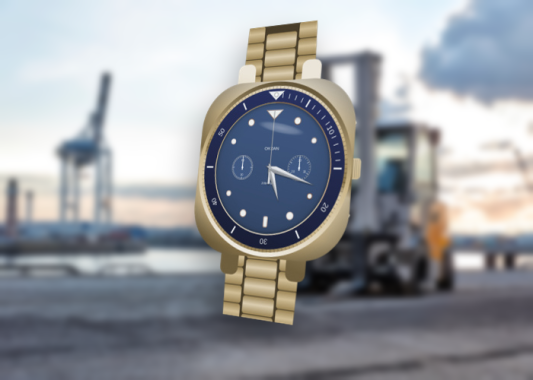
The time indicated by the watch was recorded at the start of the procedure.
5:18
